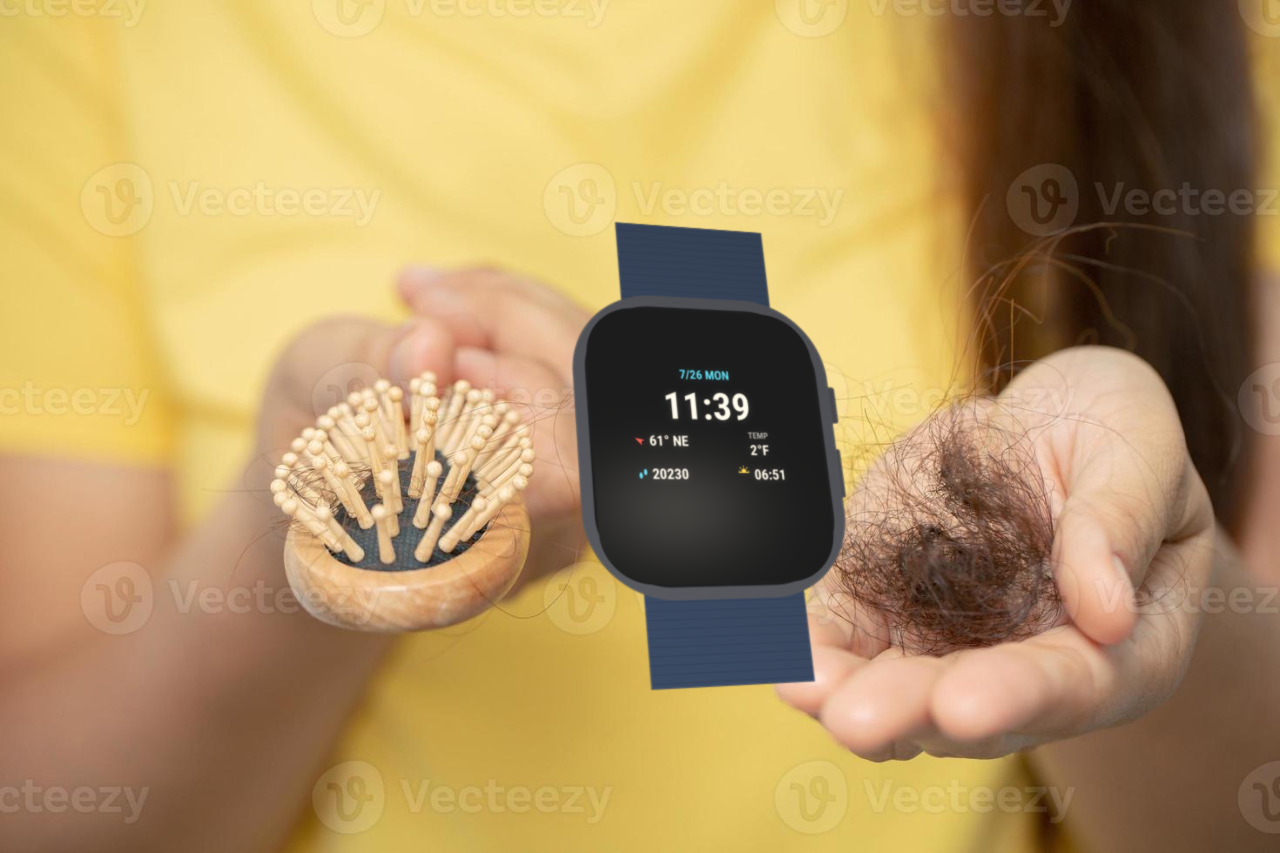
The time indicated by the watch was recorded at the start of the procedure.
11:39
